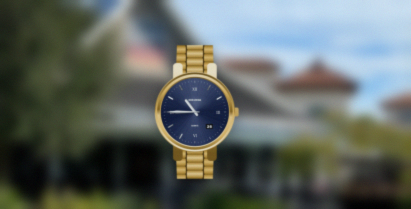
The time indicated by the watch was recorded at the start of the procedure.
10:45
